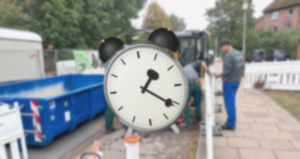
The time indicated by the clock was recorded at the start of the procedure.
1:21
